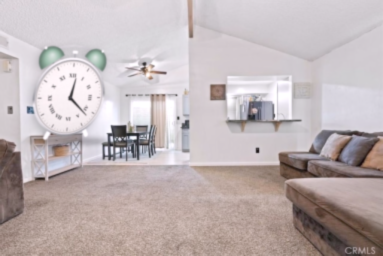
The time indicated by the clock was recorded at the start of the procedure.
12:22
